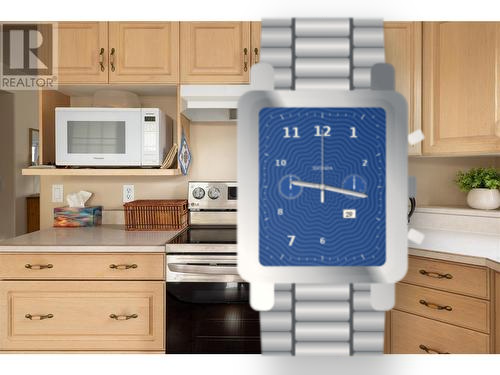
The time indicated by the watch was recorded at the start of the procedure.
9:17
